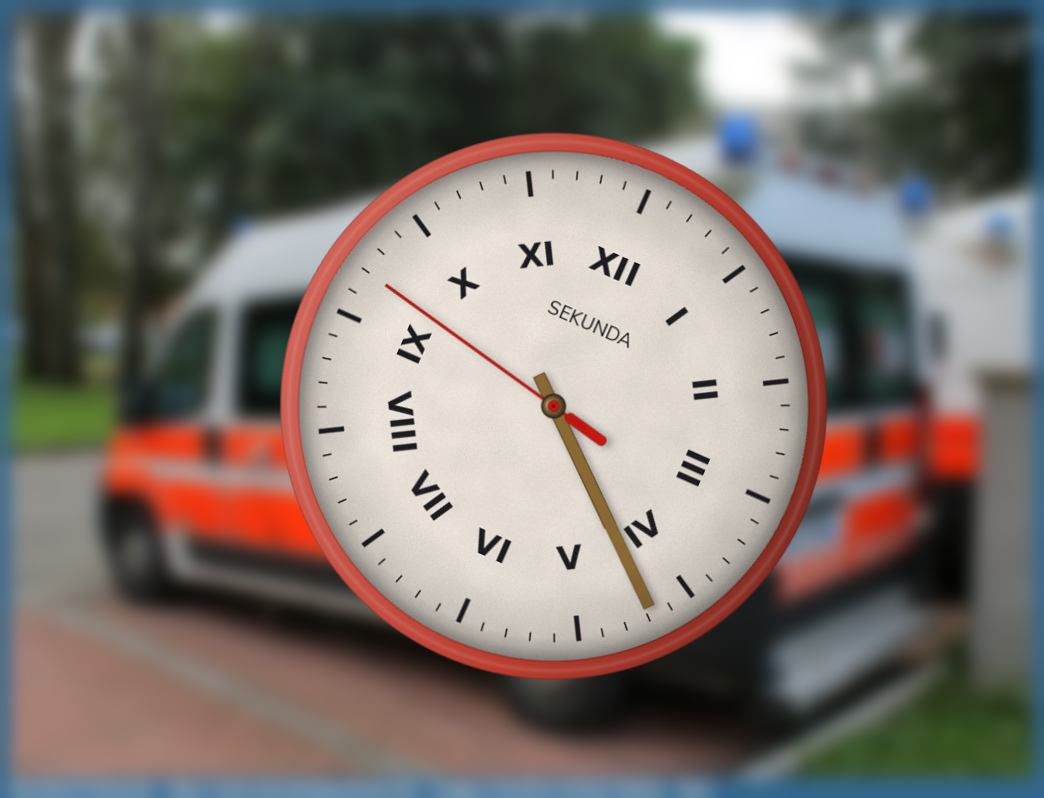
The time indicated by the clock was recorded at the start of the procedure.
4:21:47
